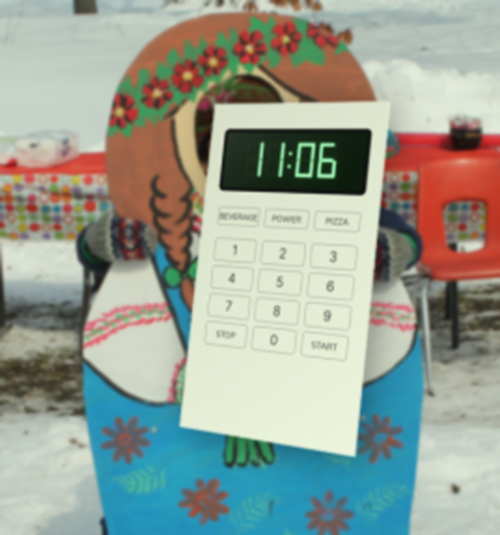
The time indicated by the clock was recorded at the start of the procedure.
11:06
